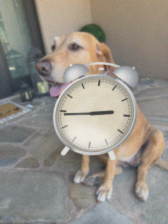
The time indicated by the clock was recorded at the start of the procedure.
2:44
